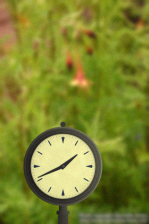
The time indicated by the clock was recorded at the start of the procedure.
1:41
